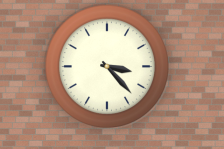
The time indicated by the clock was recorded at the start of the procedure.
3:23
